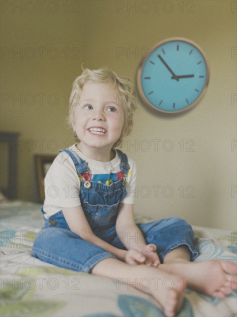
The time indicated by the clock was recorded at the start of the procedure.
2:53
